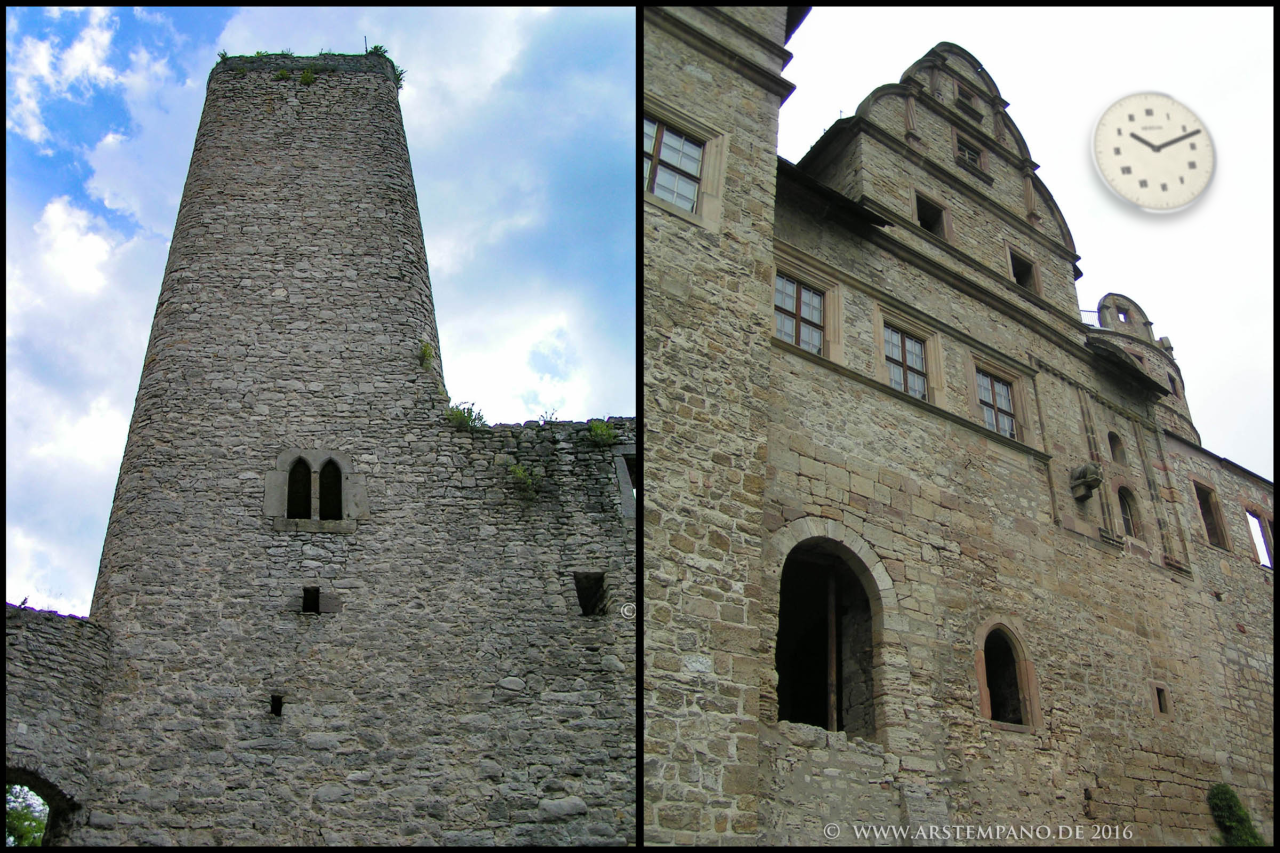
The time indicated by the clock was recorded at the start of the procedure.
10:12
